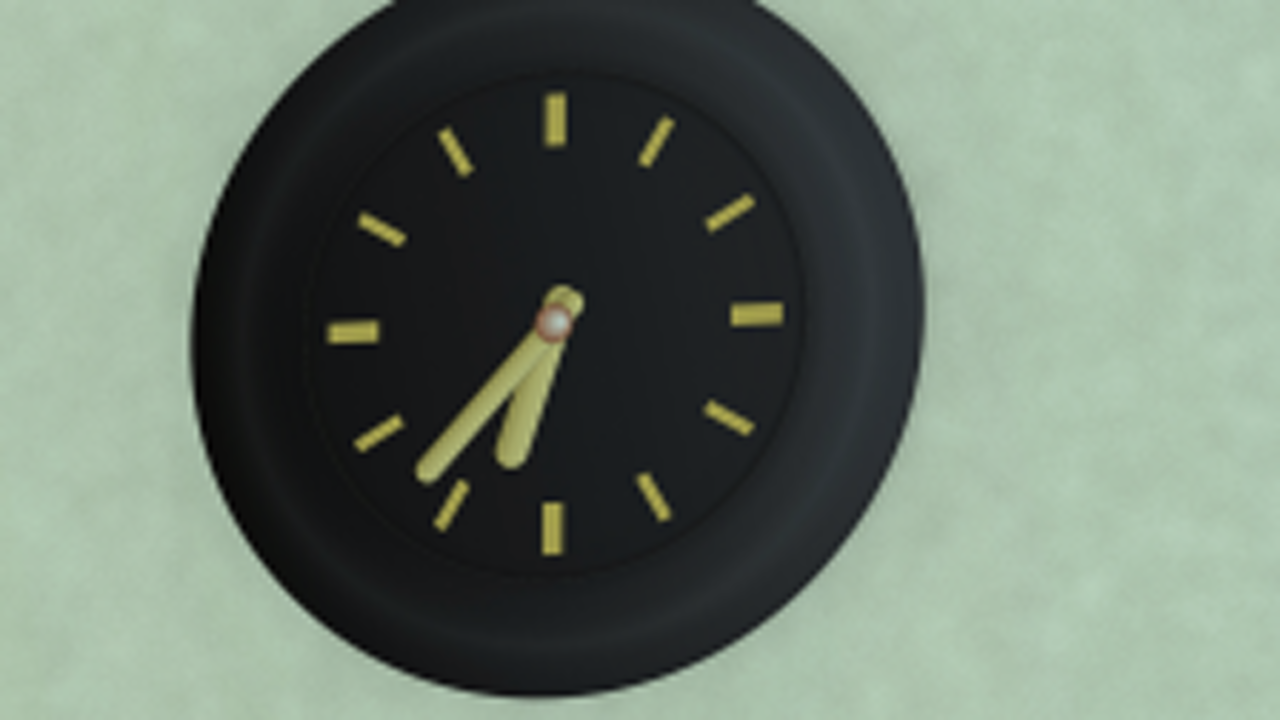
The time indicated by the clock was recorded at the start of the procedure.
6:37
